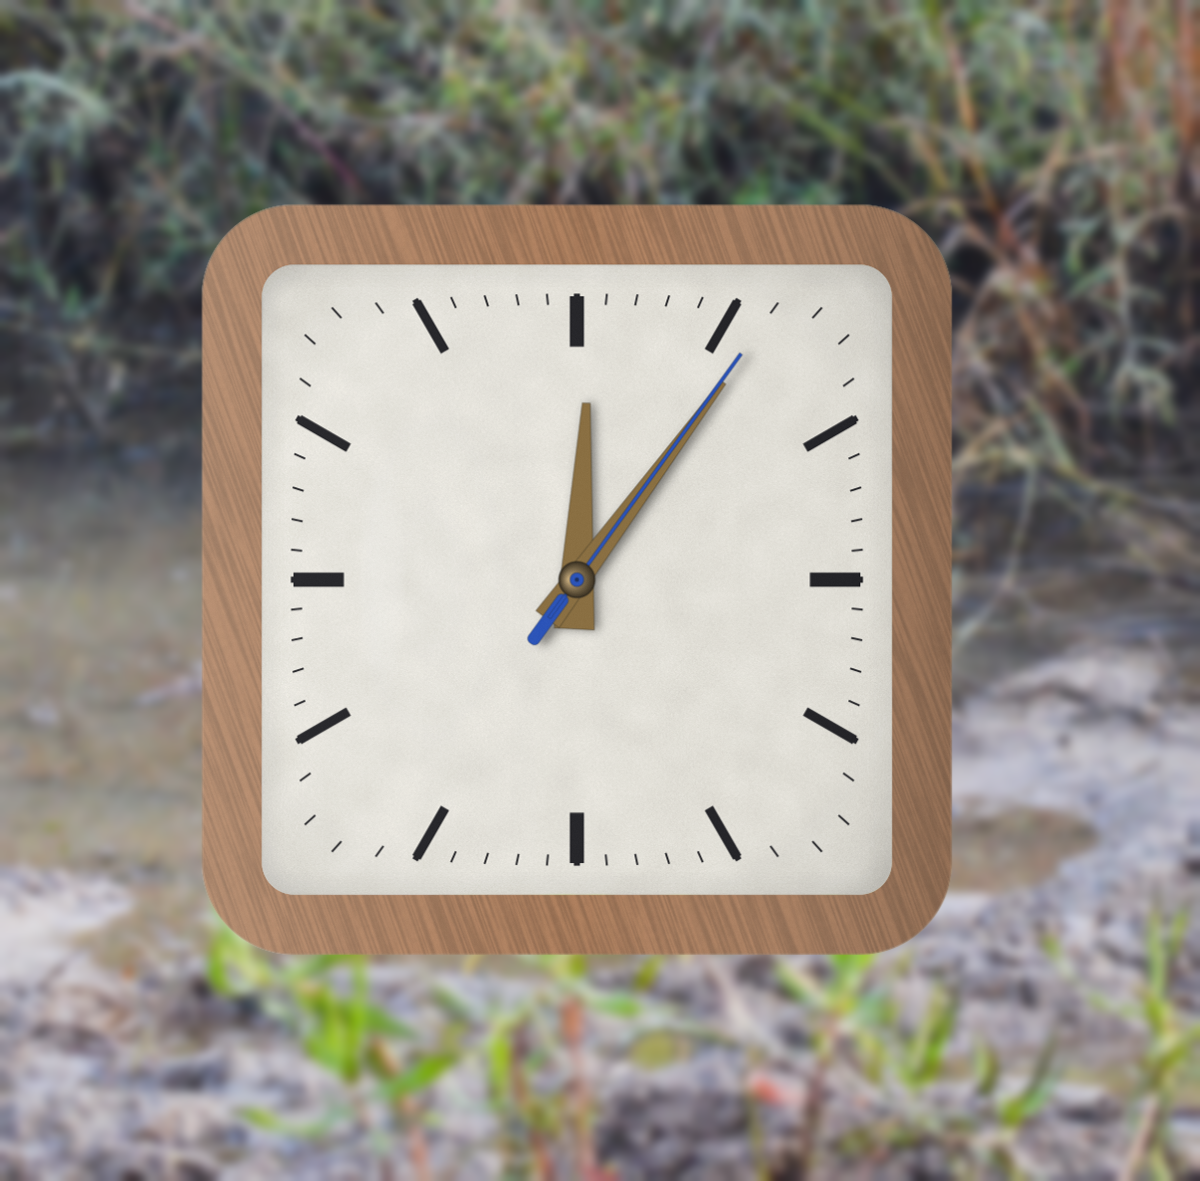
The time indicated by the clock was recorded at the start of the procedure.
12:06:06
